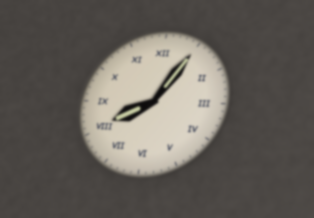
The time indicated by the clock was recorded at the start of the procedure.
8:05
